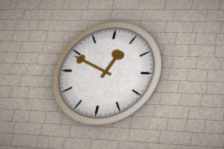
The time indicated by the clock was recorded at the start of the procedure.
12:49
